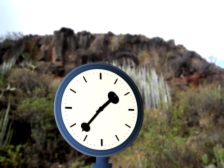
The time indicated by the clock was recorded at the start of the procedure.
1:37
